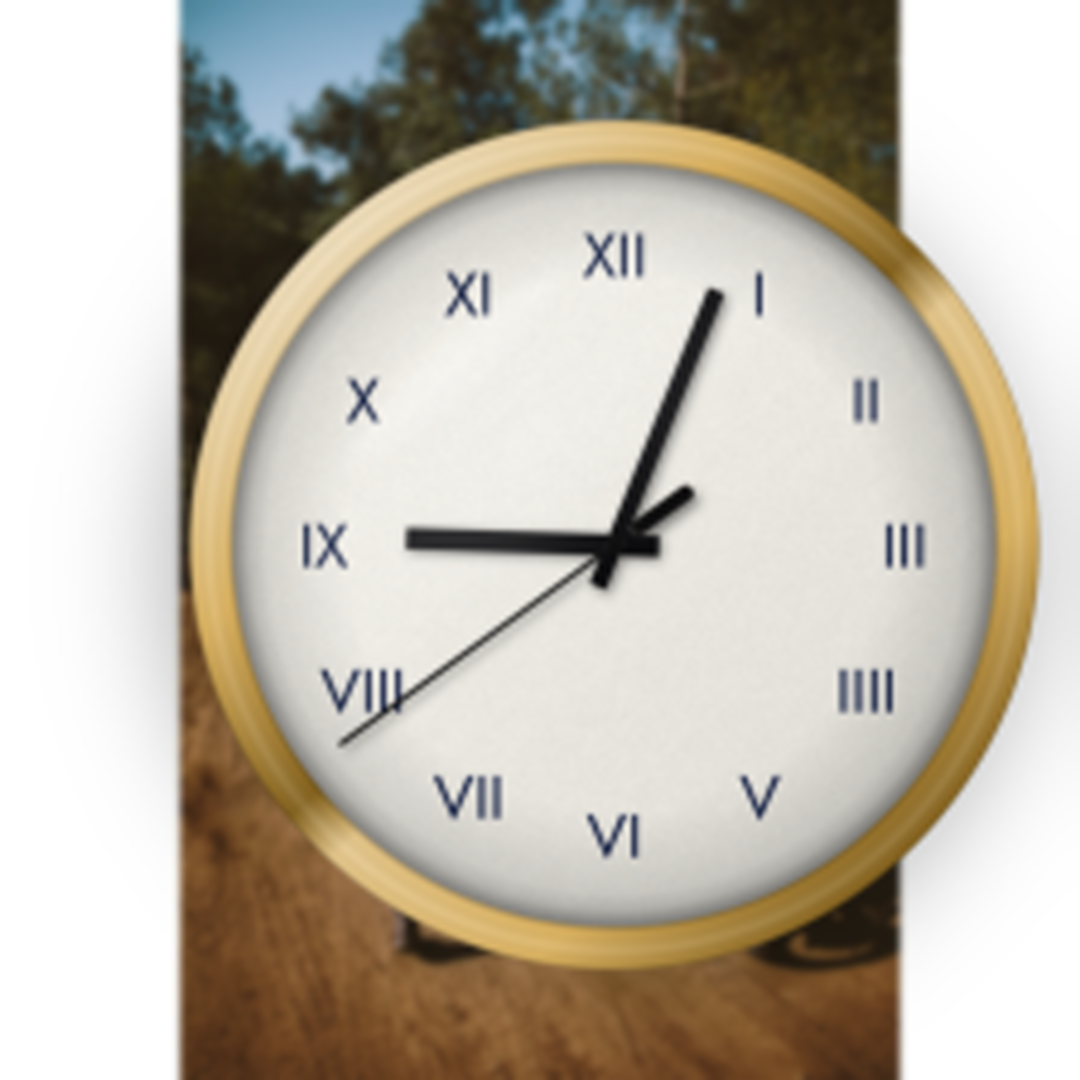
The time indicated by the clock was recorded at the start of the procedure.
9:03:39
